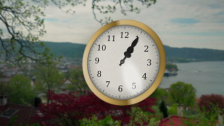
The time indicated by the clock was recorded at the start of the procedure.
1:05
